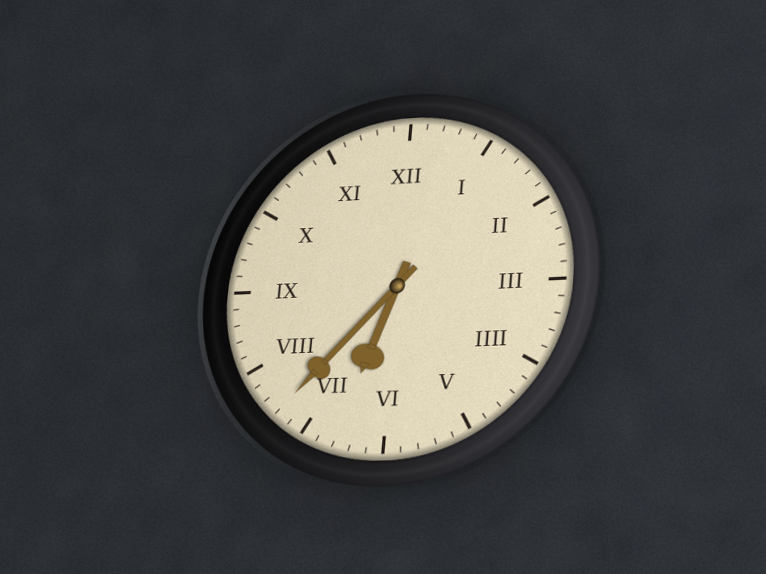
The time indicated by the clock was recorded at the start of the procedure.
6:37
